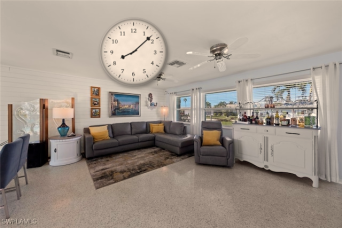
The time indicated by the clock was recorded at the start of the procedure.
8:08
